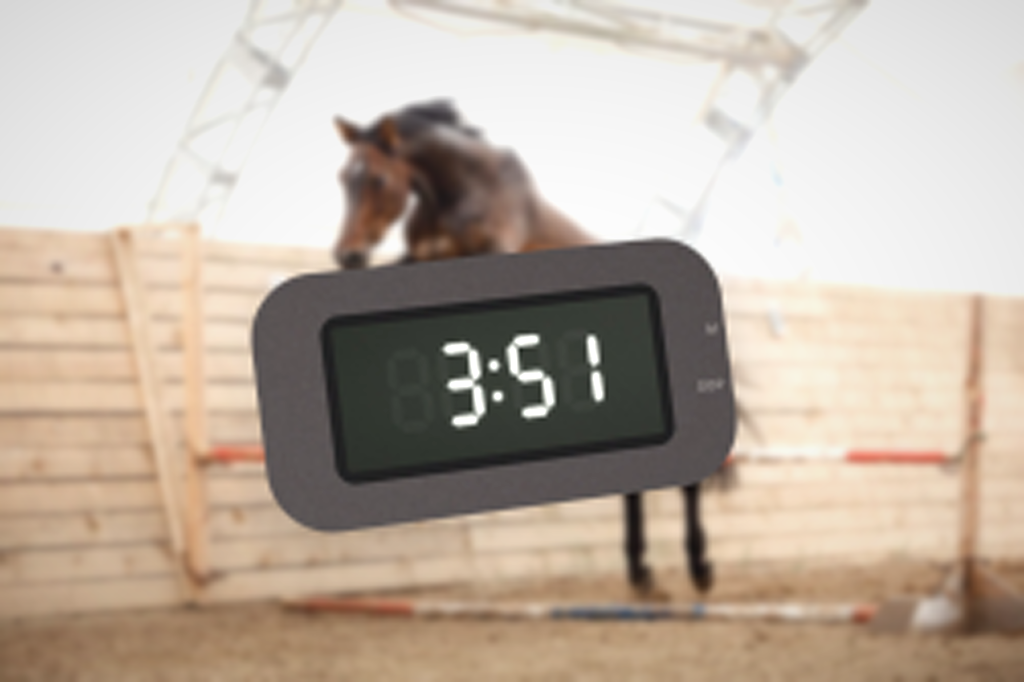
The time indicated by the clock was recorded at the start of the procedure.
3:51
